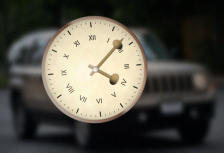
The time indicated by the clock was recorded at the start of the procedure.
4:08
